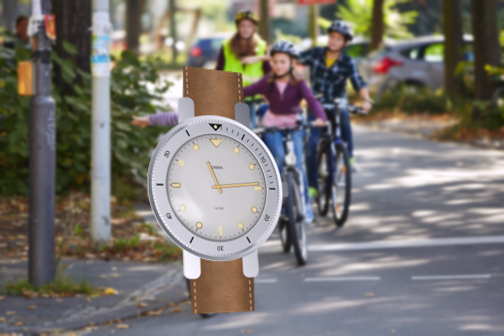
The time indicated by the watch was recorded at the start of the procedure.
11:14
